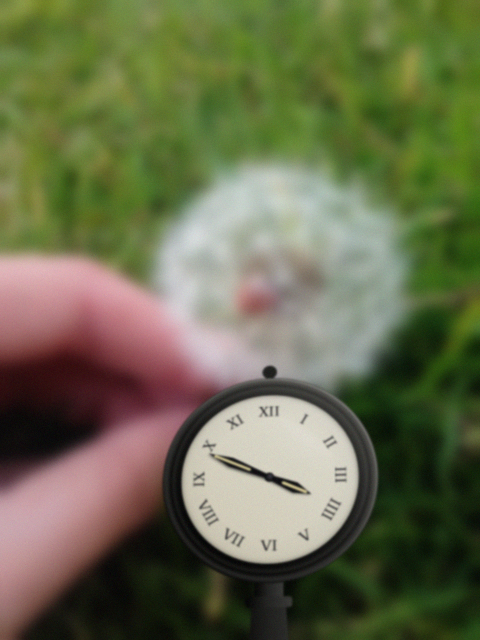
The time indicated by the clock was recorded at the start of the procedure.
3:49
